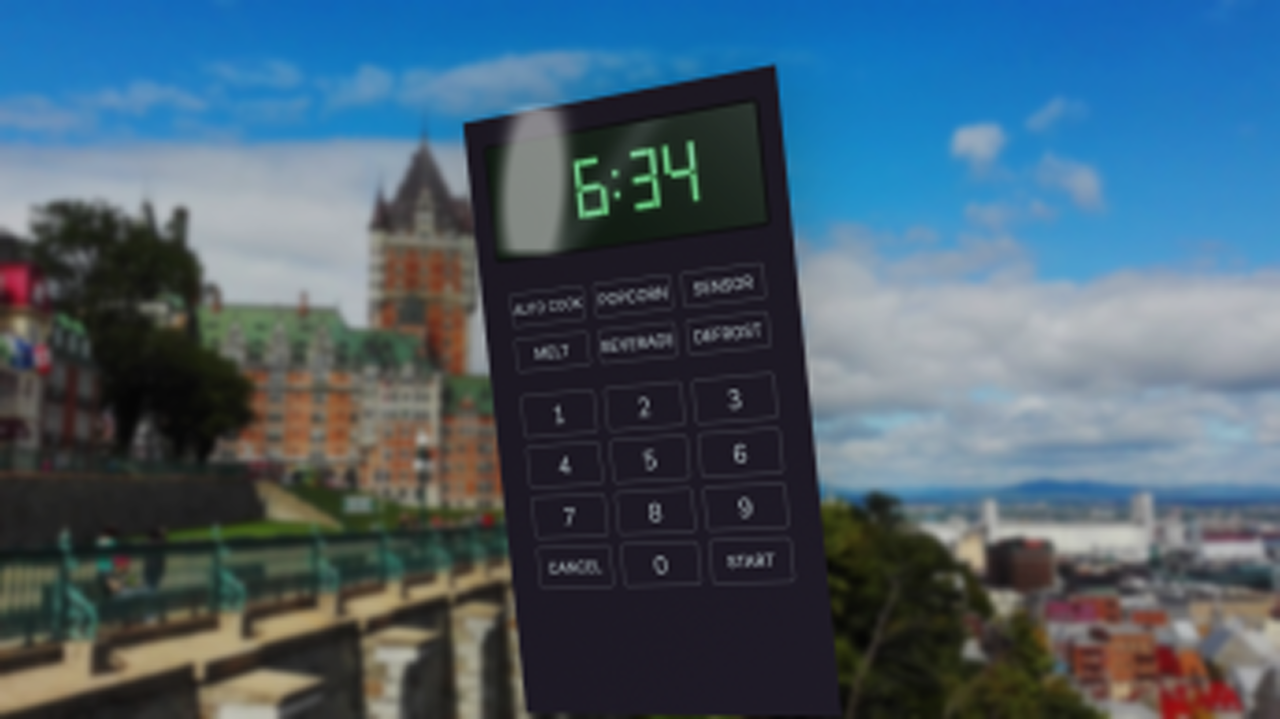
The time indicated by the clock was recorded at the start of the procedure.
6:34
